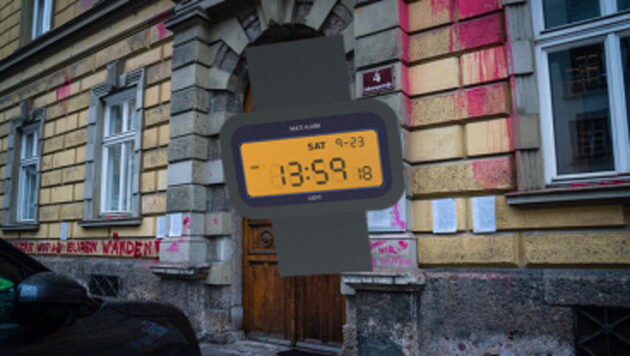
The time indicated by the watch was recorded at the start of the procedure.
13:59:18
